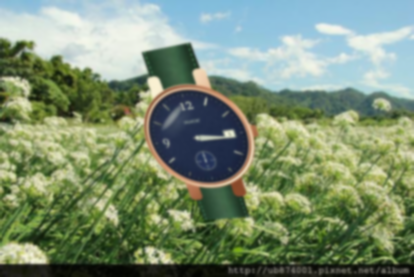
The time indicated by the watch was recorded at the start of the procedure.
3:16
